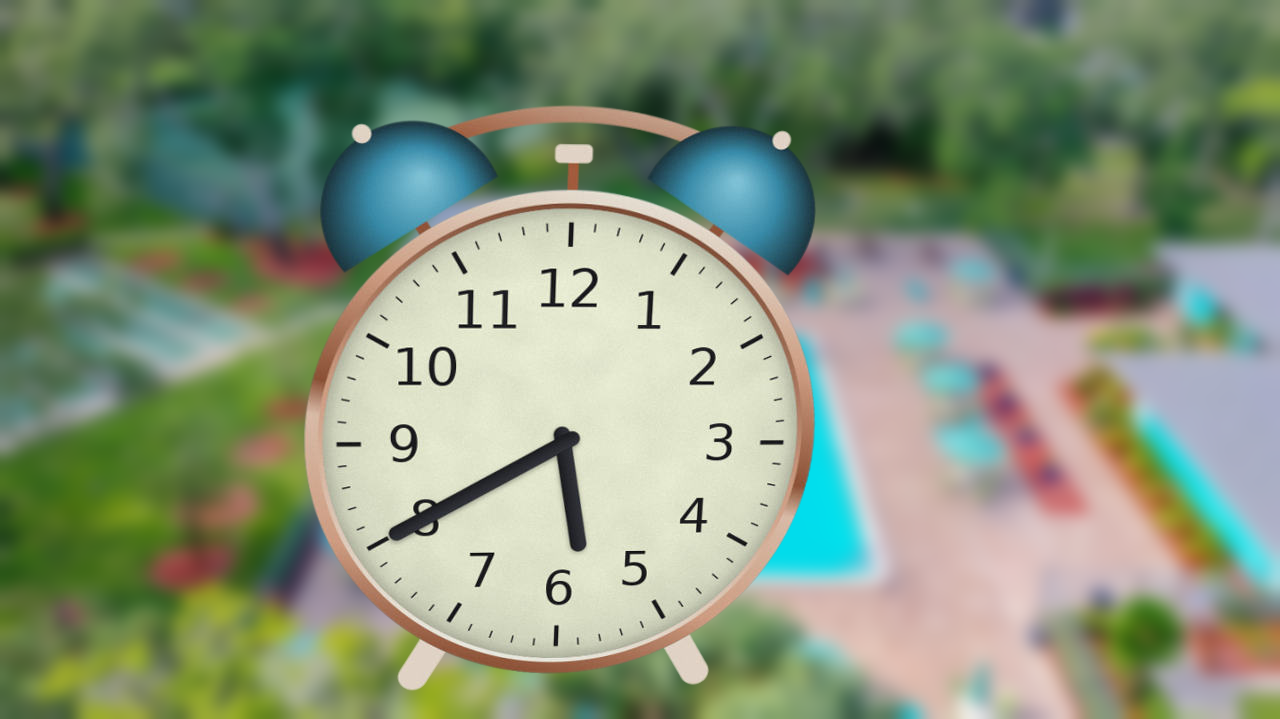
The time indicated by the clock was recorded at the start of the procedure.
5:40
